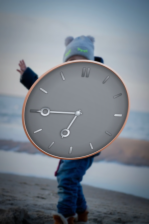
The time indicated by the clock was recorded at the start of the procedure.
6:45
